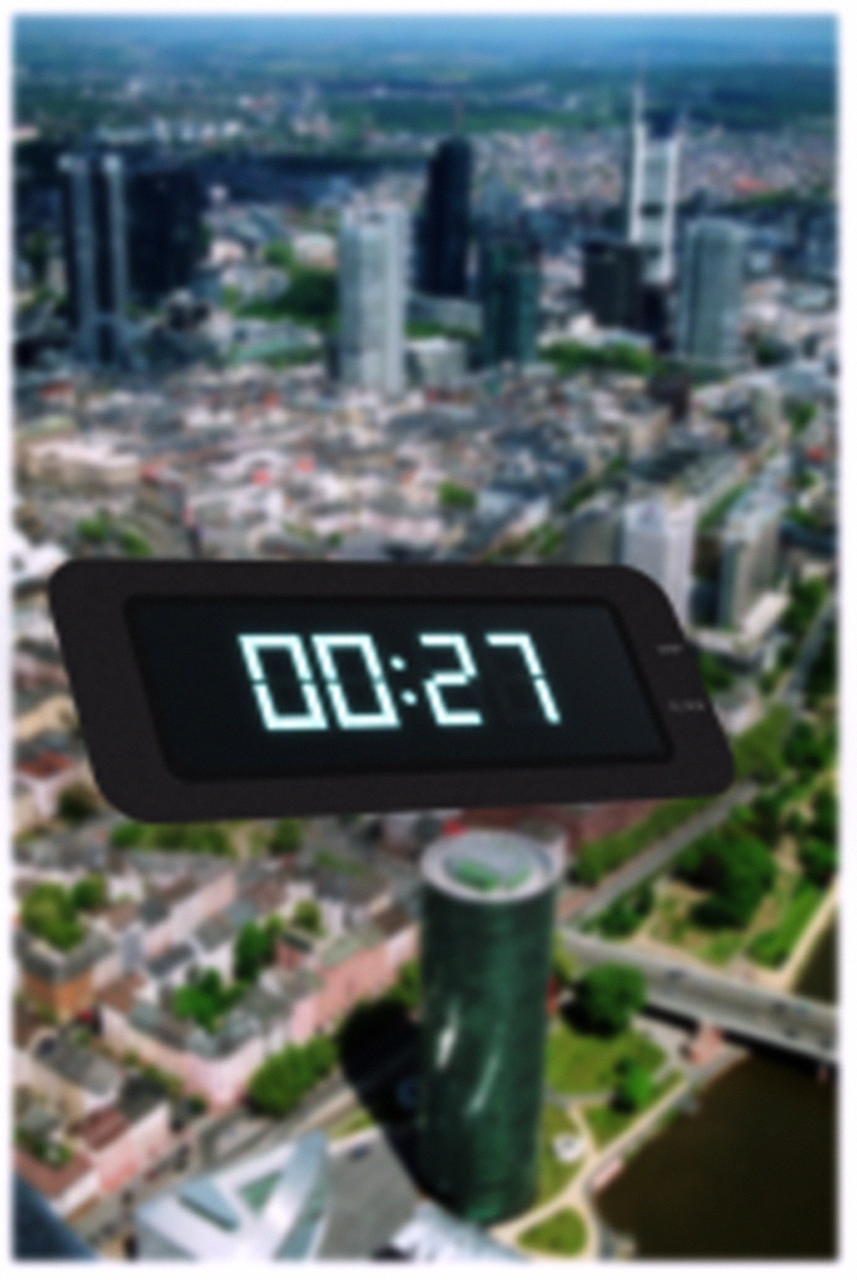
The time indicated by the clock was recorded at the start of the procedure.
0:27
